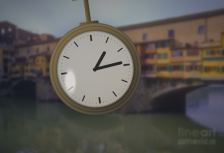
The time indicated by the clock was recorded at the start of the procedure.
1:14
